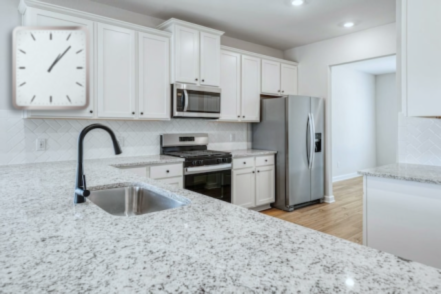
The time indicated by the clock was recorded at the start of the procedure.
1:07
